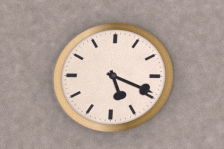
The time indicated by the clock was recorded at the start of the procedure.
5:19
